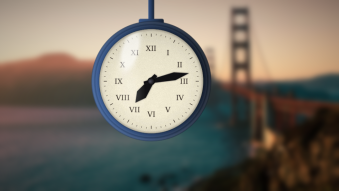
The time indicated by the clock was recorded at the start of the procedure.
7:13
